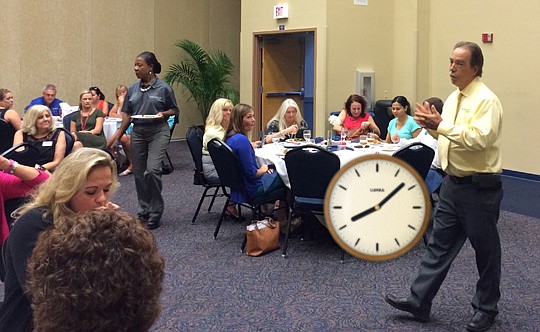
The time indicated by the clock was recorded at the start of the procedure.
8:08
